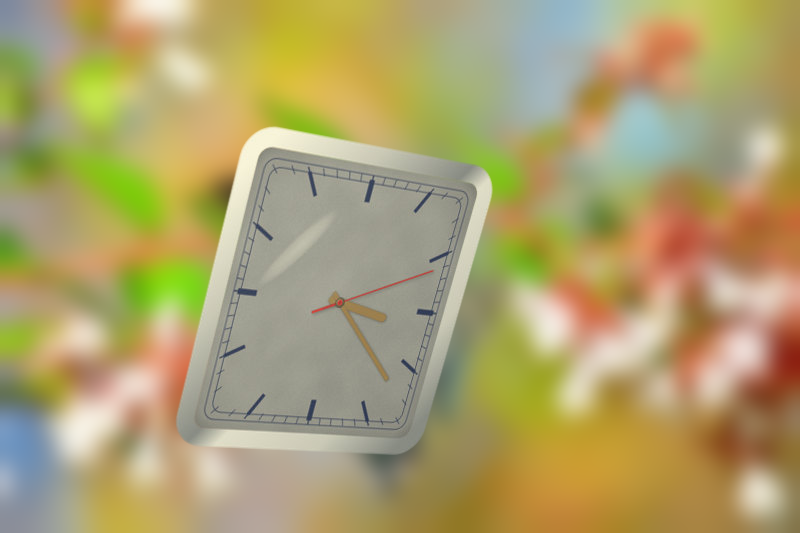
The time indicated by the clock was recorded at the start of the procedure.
3:22:11
